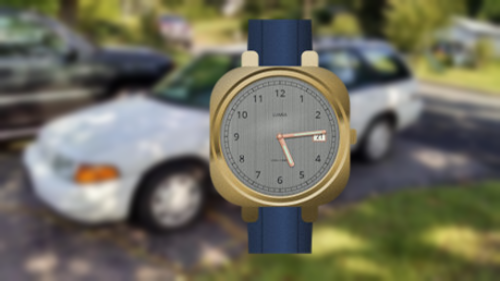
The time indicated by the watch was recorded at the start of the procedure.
5:14
